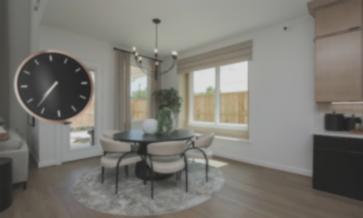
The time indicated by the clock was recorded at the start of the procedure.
7:37
